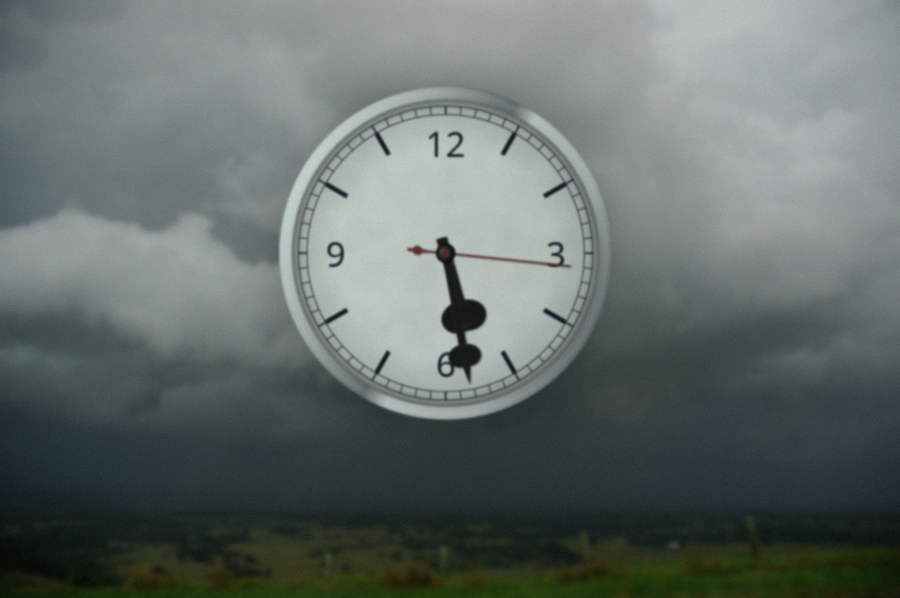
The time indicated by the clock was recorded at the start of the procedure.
5:28:16
